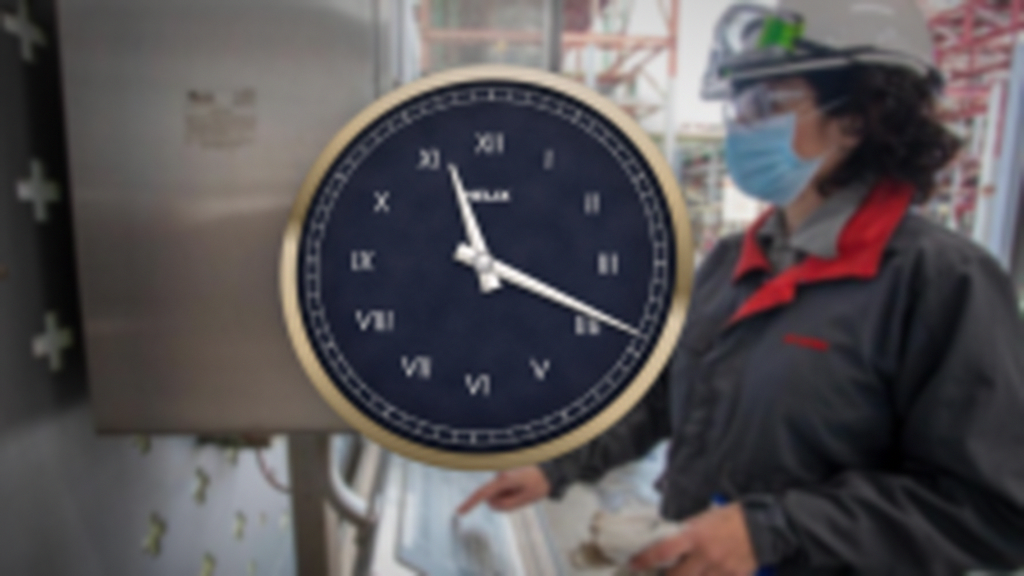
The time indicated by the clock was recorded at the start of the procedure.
11:19
